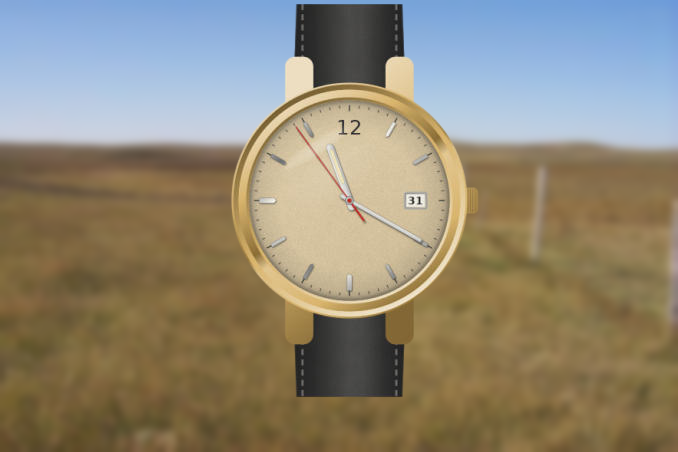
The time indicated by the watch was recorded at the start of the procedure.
11:19:54
